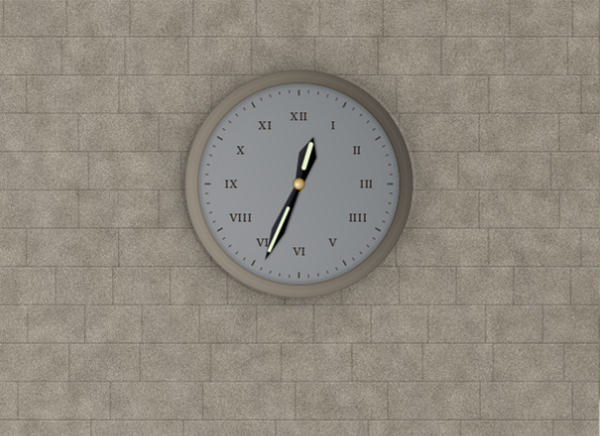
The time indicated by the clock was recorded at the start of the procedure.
12:34
